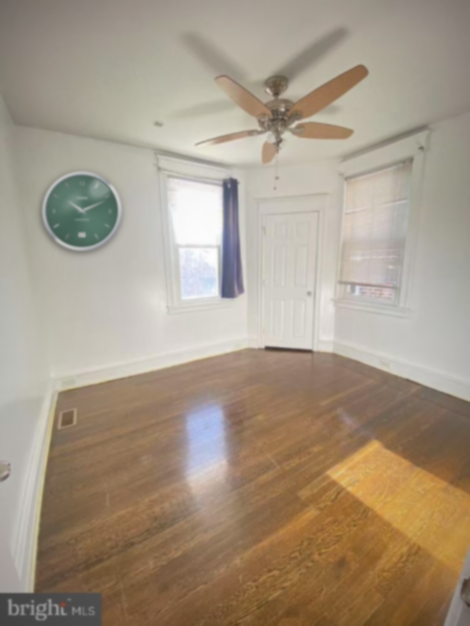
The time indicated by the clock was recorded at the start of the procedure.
10:11
